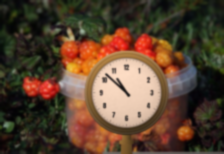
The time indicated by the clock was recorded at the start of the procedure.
10:52
